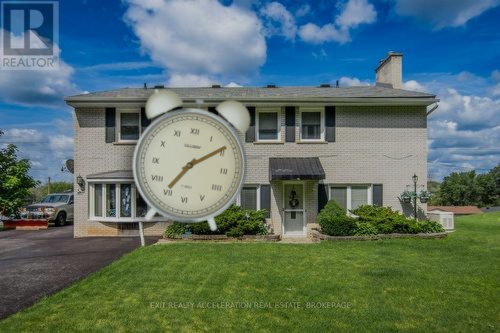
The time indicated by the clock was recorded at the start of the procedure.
7:09
